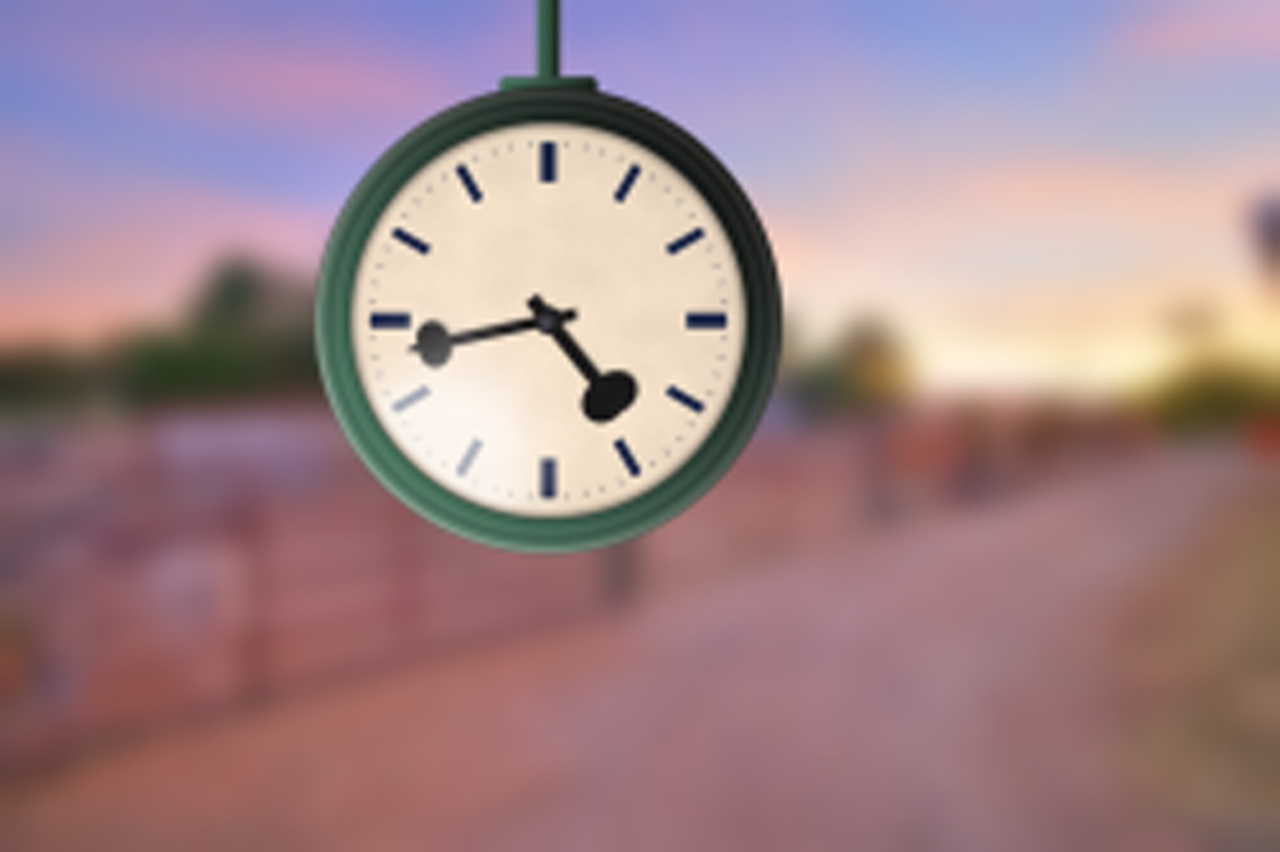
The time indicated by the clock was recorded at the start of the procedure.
4:43
